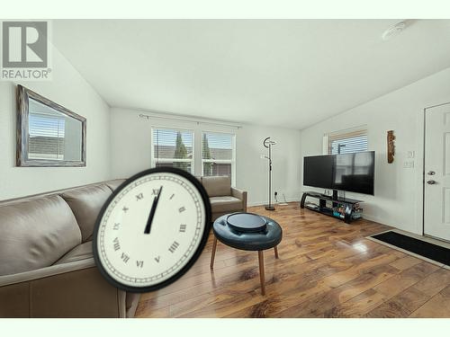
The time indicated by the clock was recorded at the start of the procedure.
12:01
